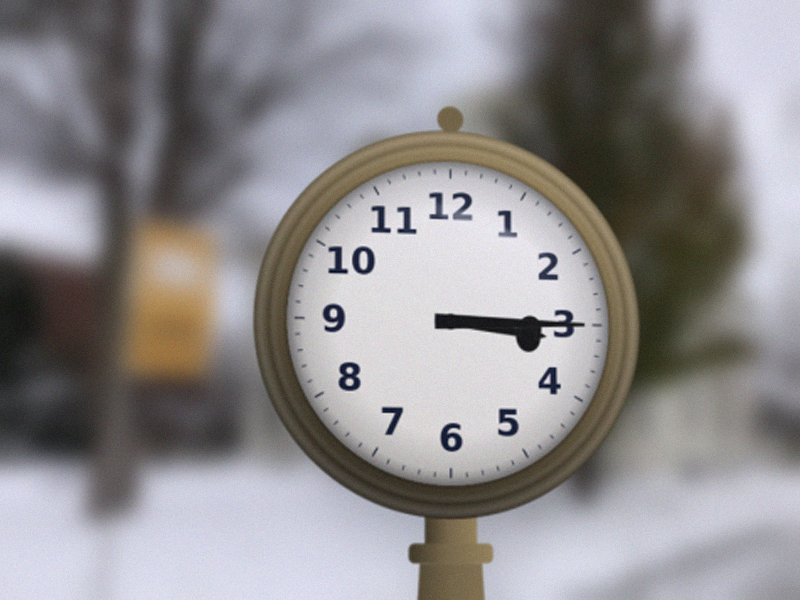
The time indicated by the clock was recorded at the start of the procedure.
3:15
